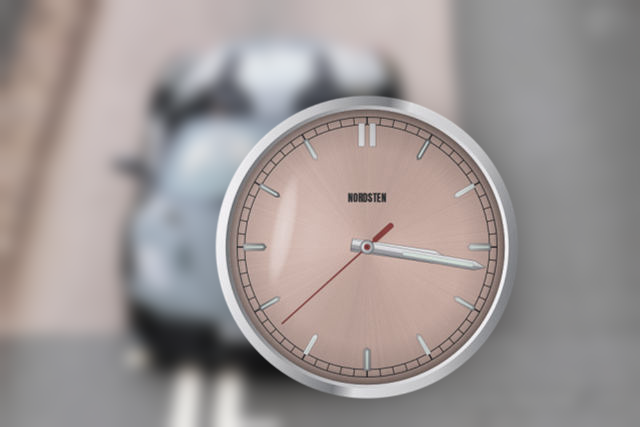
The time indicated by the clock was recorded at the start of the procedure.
3:16:38
